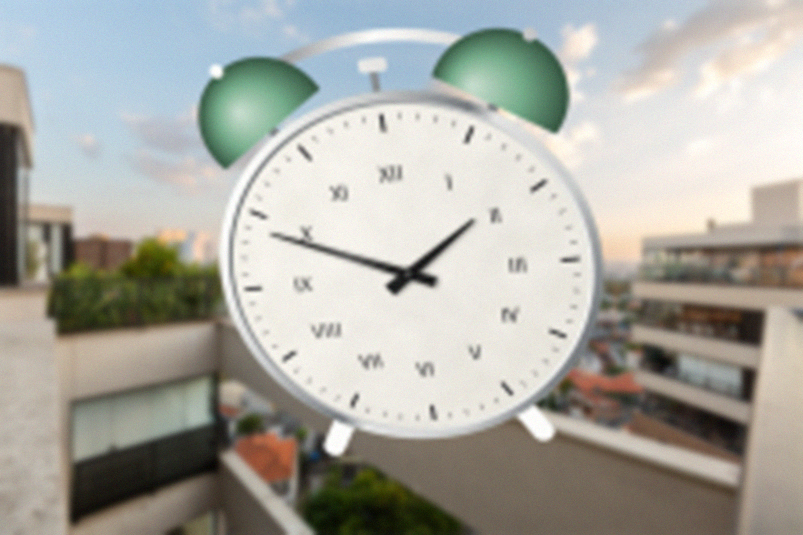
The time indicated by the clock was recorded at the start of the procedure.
1:49
